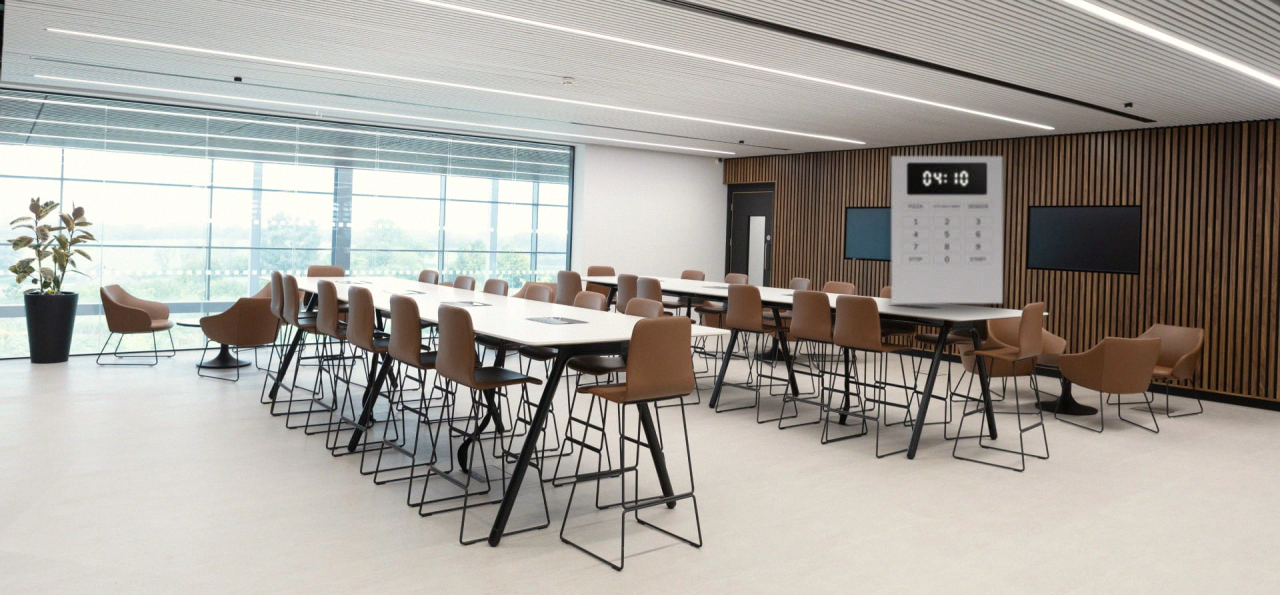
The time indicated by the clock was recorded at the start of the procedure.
4:10
